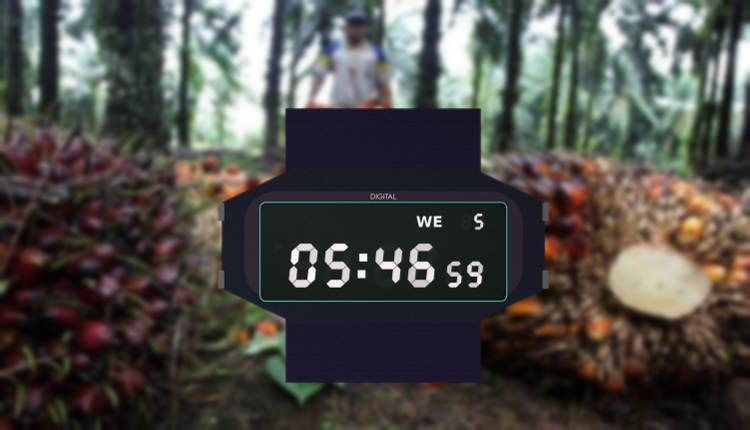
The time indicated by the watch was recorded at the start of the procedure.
5:46:59
